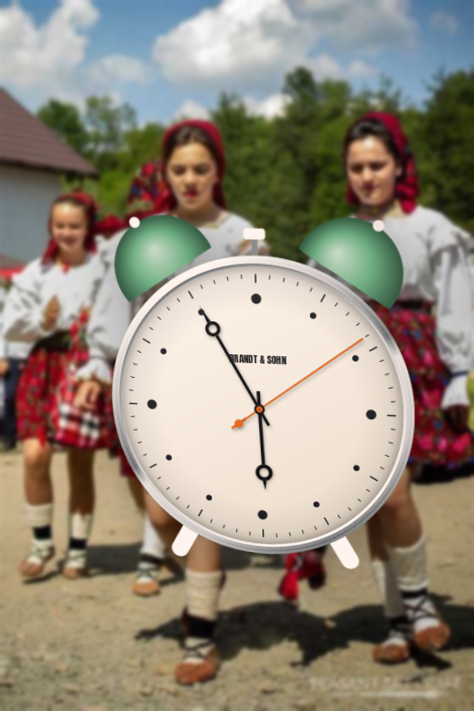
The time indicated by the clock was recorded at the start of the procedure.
5:55:09
